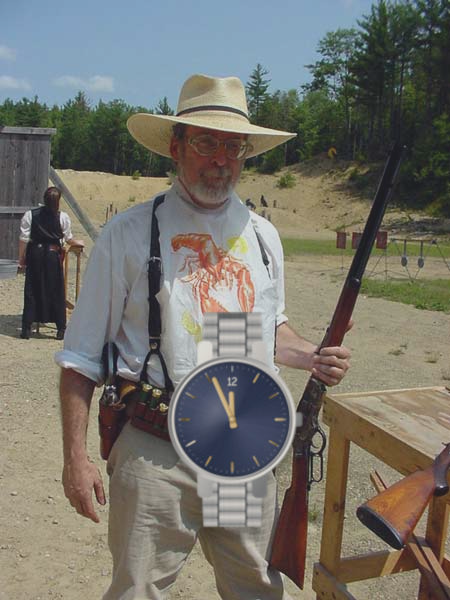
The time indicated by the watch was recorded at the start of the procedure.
11:56
